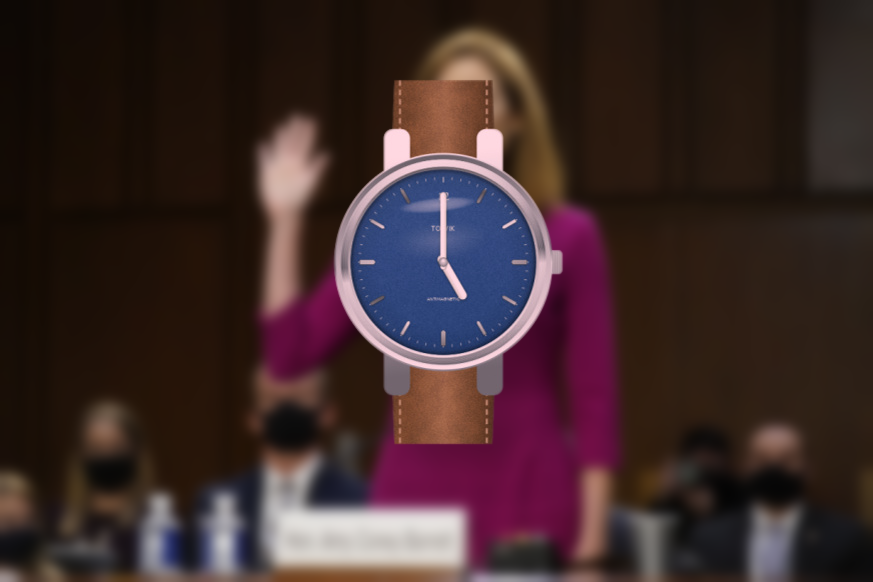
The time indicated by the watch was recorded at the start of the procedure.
5:00
